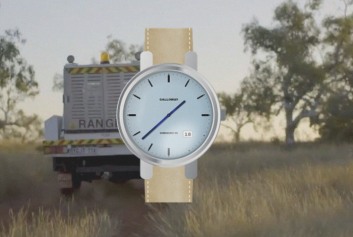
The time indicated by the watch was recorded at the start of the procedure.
1:38
